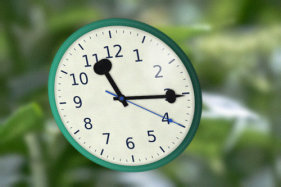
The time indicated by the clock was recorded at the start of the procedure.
11:15:20
